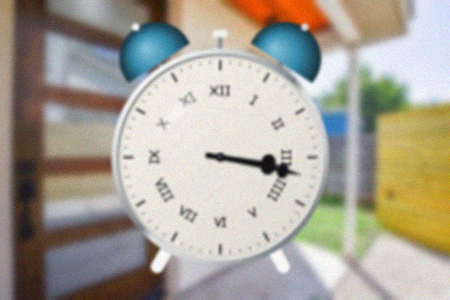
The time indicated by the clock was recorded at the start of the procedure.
3:17
